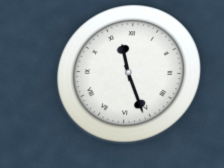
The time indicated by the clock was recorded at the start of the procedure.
11:26
